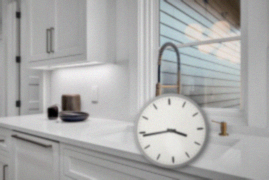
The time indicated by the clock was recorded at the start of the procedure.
3:44
